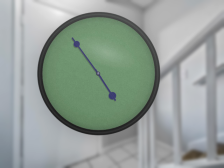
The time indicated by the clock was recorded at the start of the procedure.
4:54
